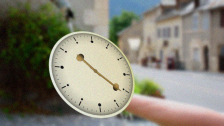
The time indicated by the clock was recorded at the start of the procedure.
10:21
